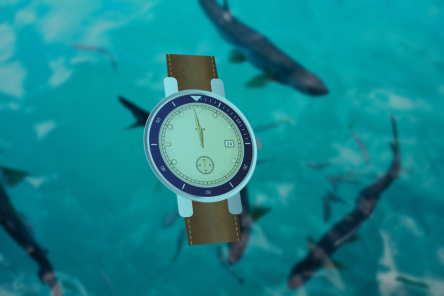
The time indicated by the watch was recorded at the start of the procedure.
11:59
